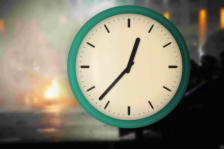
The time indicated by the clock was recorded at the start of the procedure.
12:37
